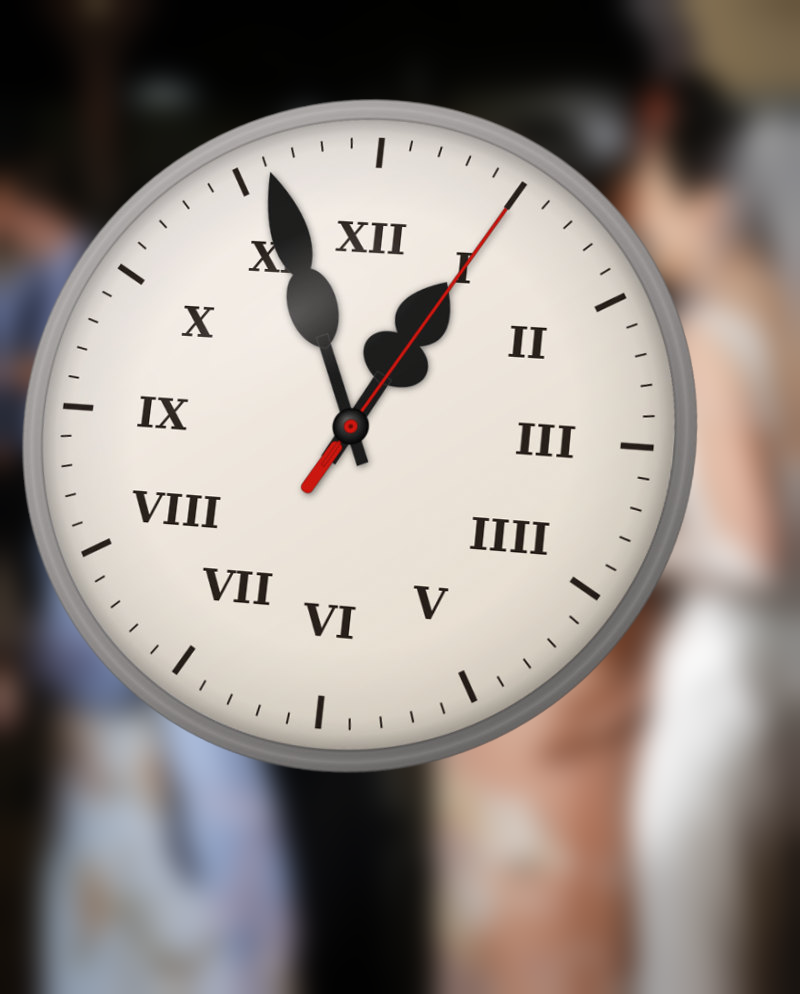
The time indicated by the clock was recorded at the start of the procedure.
12:56:05
